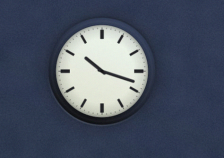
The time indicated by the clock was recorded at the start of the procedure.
10:18
